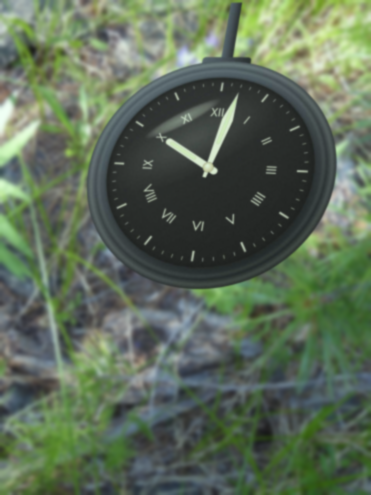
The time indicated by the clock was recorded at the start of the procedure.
10:02
